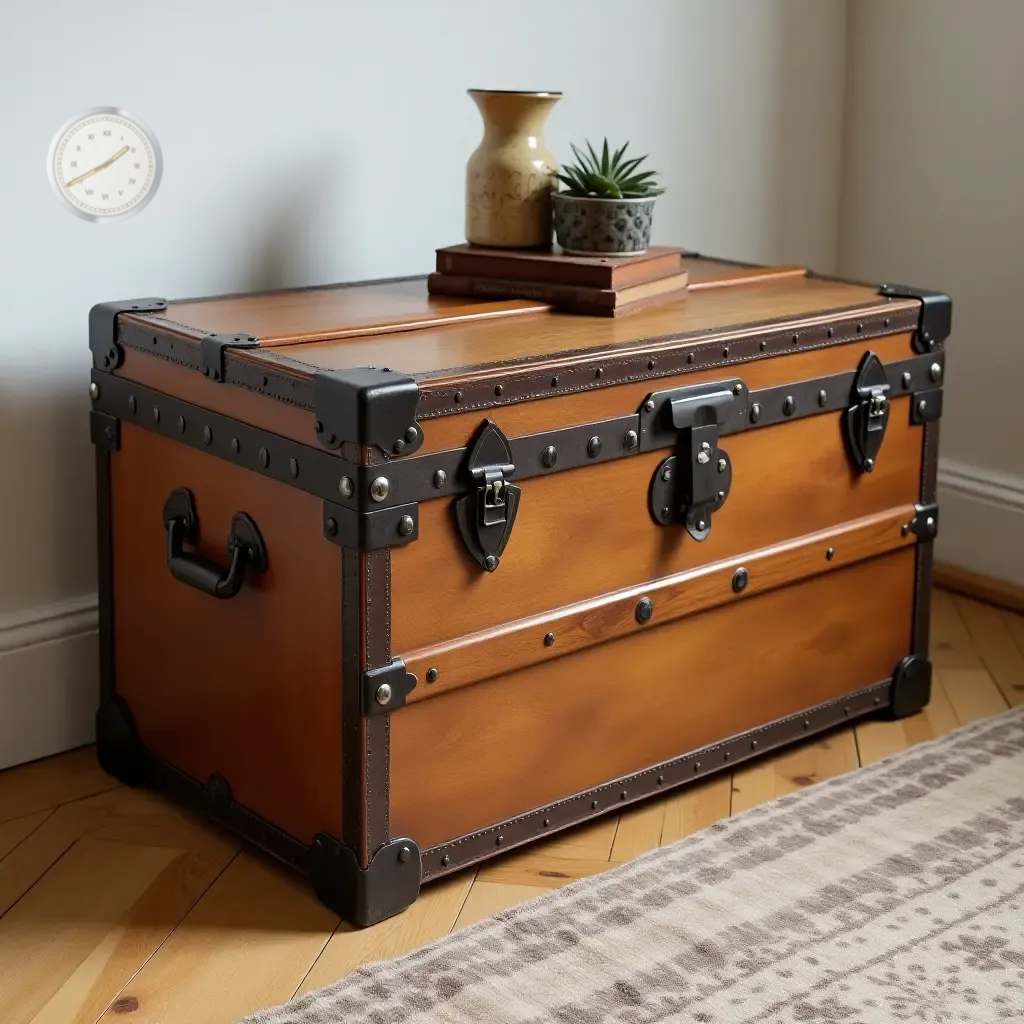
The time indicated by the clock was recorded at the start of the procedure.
1:40
